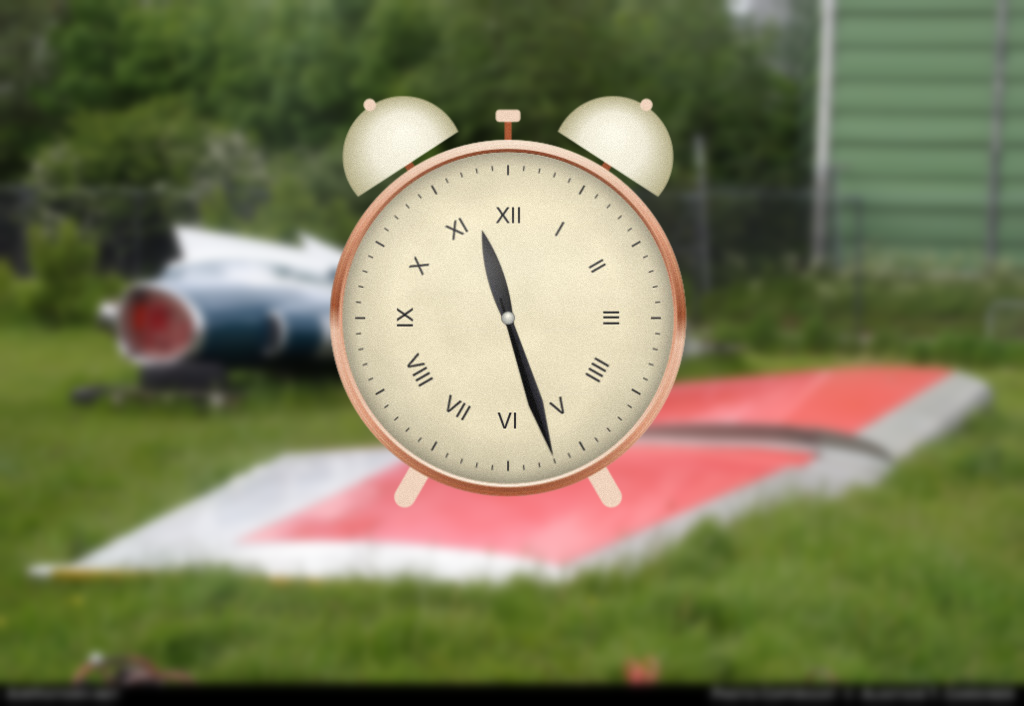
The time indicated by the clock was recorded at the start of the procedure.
11:27
